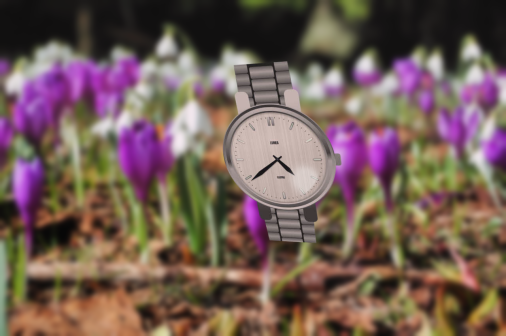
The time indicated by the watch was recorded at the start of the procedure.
4:39
